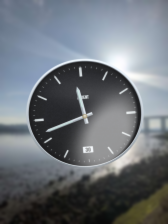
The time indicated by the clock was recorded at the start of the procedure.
11:42
